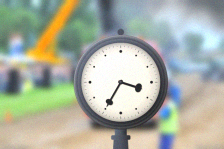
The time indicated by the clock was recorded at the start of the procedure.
3:35
